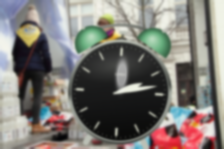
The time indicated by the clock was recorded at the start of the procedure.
2:13
